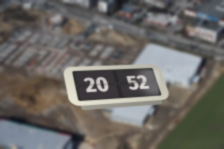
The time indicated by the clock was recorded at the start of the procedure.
20:52
